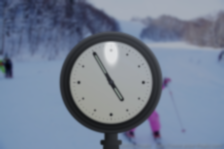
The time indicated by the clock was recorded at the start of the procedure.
4:55
